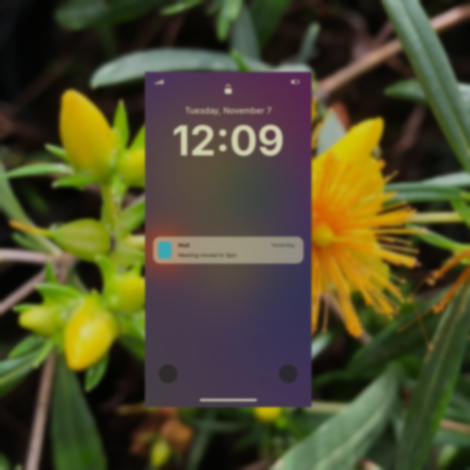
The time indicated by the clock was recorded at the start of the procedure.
12:09
